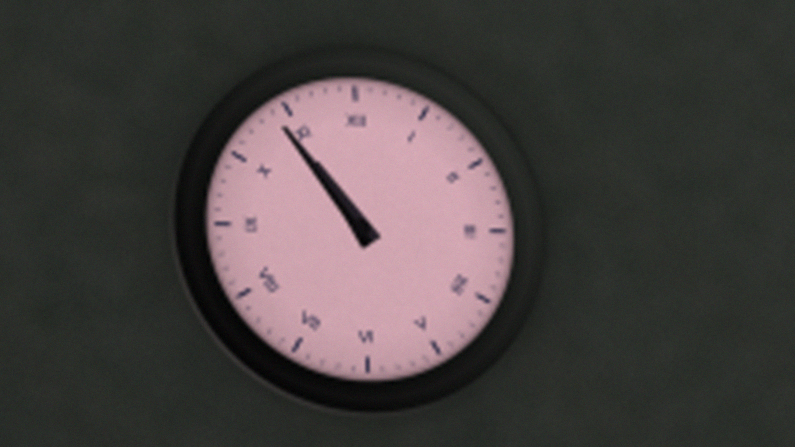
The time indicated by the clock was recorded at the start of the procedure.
10:54
